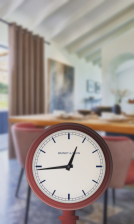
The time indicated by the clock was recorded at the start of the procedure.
12:44
